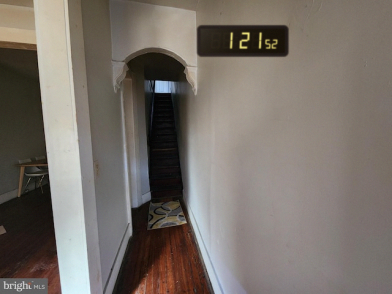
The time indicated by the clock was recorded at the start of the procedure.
1:21:52
